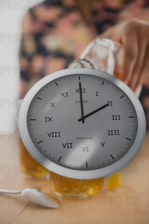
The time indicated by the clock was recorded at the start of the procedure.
2:00
